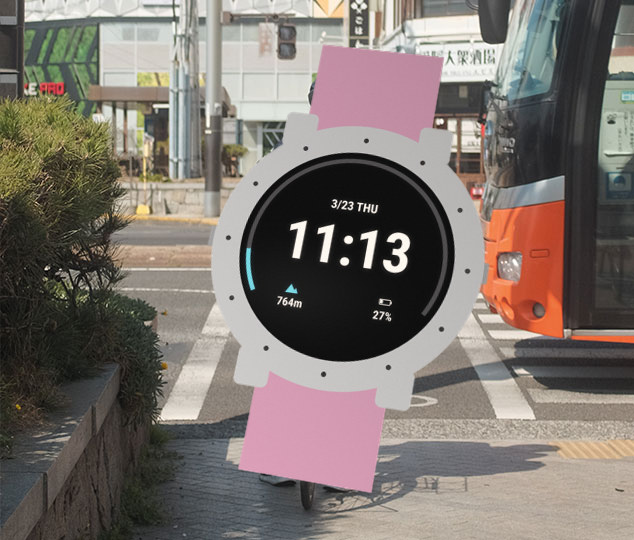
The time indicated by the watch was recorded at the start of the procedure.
11:13
